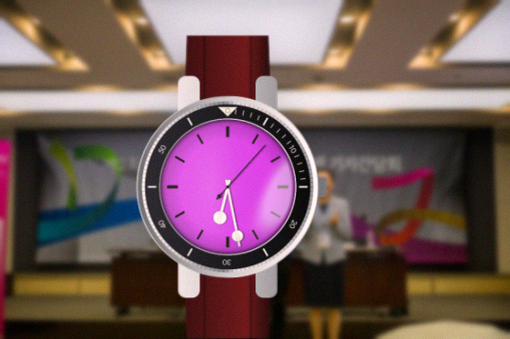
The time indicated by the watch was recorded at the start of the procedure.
6:28:07
